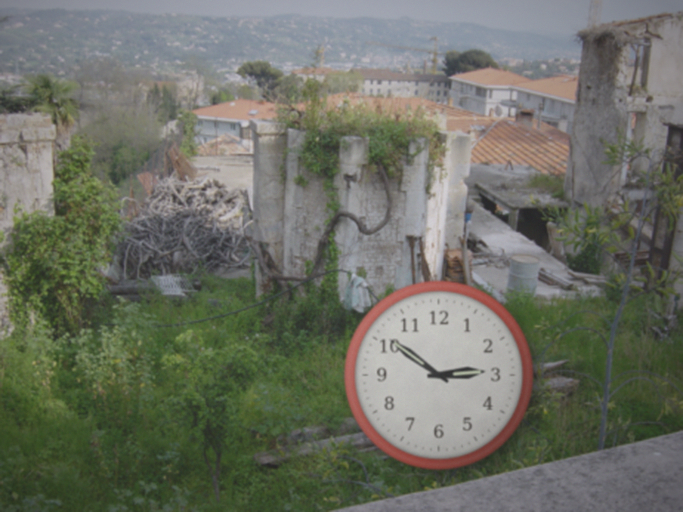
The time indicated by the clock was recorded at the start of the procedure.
2:51
